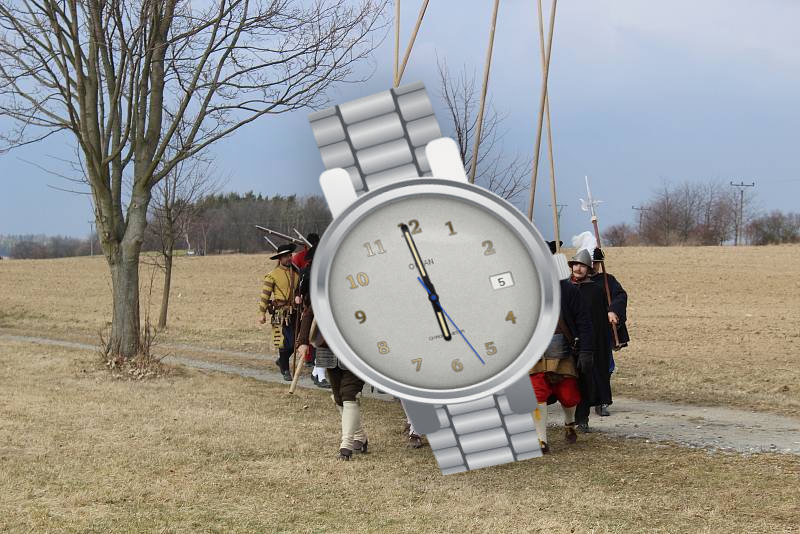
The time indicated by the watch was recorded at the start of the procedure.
5:59:27
